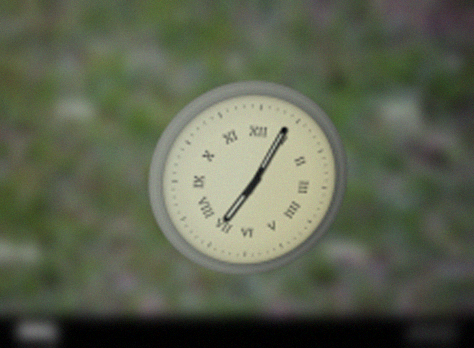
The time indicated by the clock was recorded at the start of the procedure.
7:04
